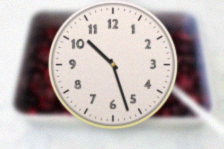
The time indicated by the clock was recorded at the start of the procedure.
10:27
